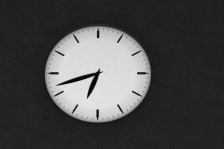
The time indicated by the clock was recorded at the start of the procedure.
6:42
